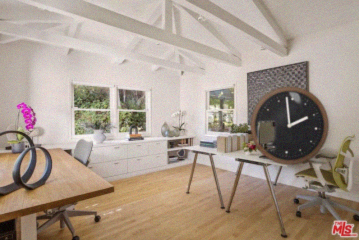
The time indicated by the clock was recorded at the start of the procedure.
1:58
